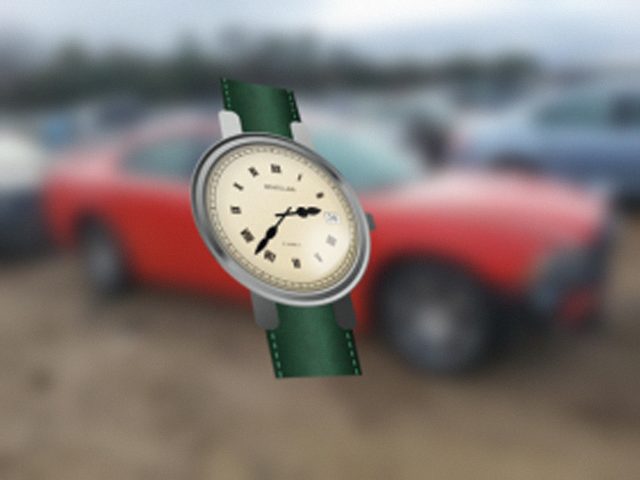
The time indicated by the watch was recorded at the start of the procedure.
2:37
